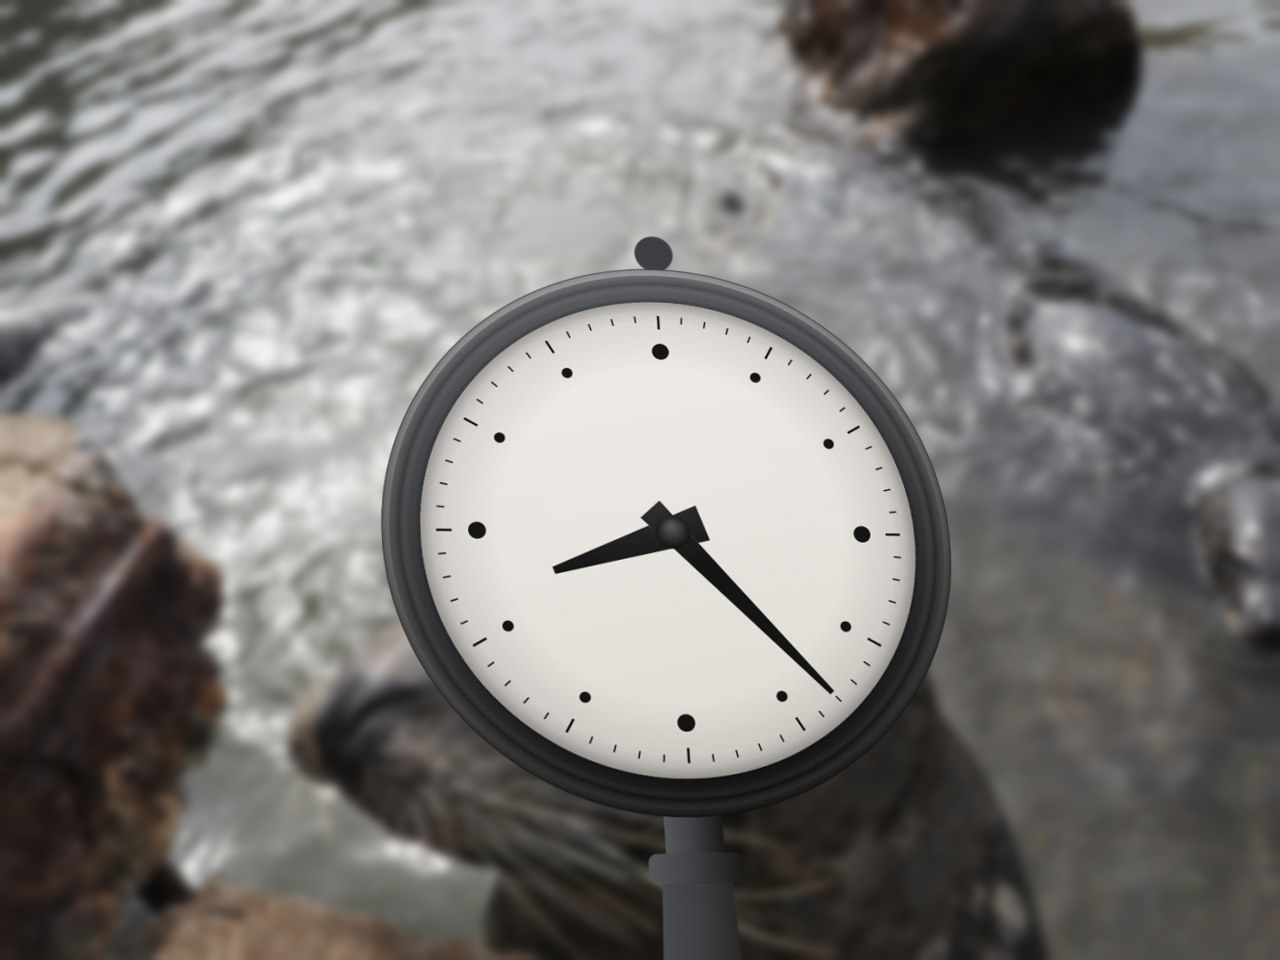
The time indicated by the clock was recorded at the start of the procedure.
8:23
